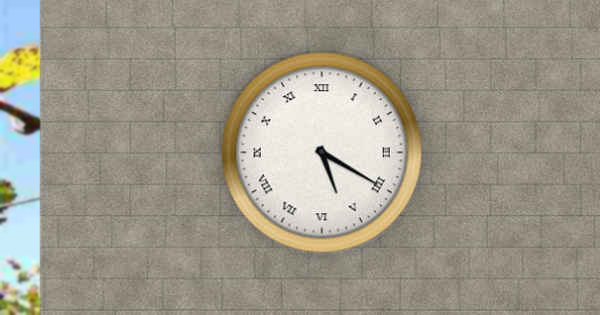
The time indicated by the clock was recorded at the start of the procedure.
5:20
